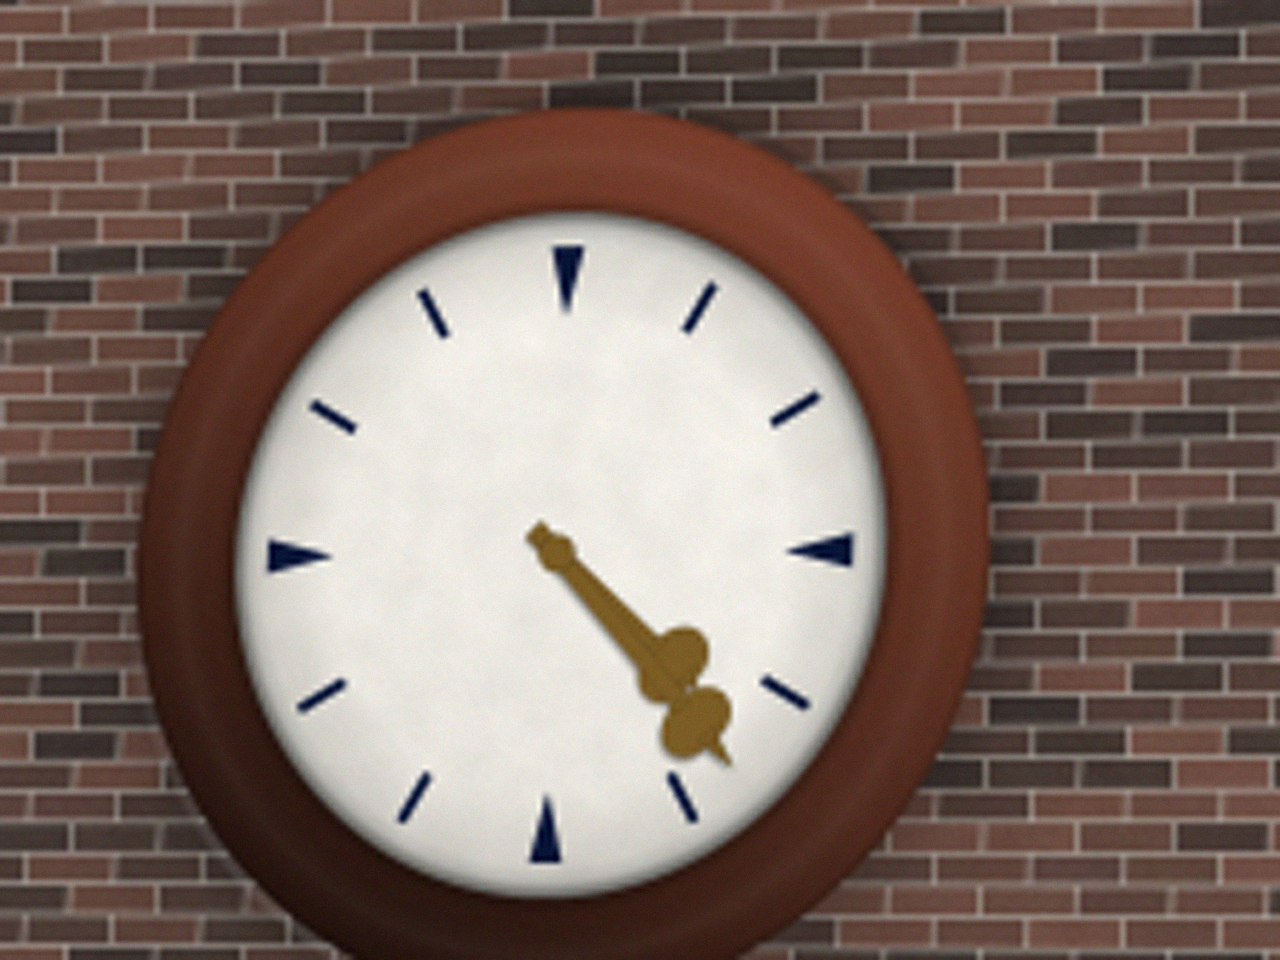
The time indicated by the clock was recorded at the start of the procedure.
4:23
